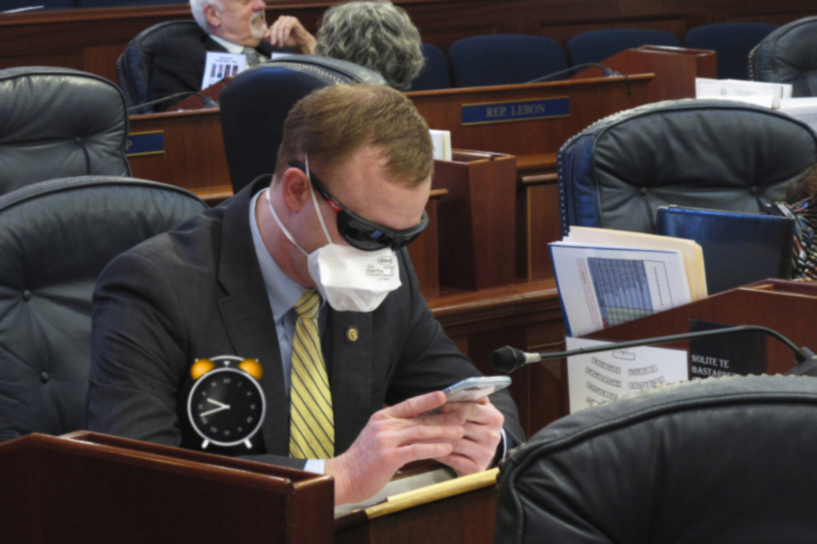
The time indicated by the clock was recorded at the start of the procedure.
9:42
